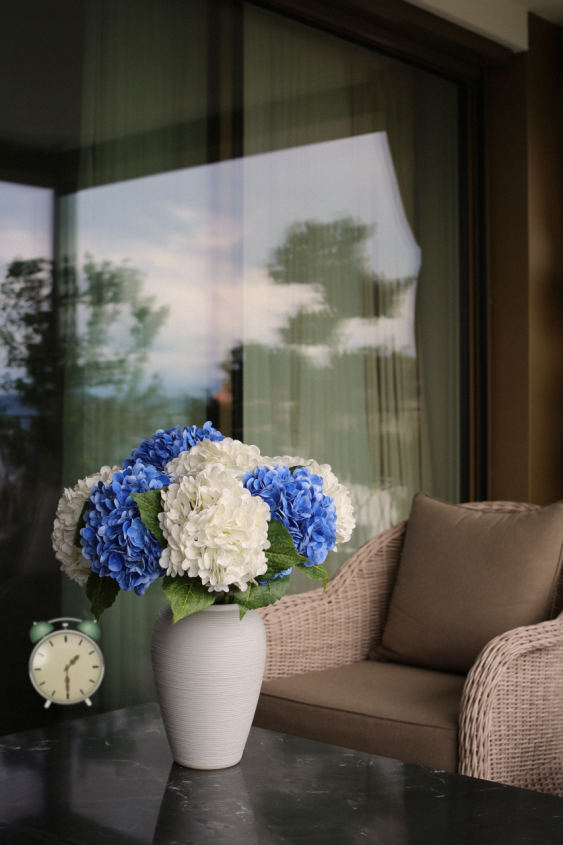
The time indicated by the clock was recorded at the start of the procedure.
1:30
